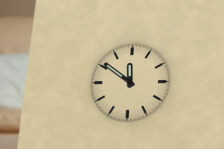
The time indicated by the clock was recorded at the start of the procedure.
11:51
